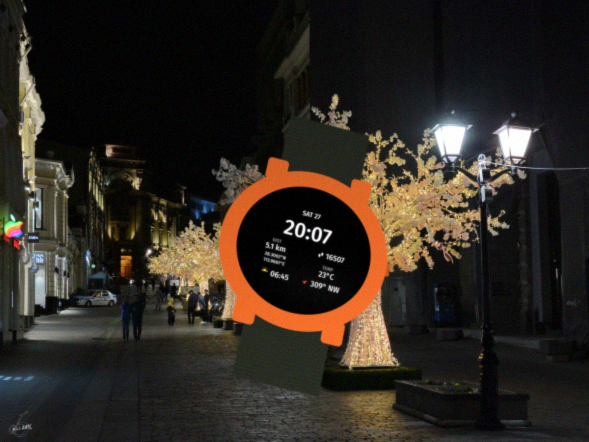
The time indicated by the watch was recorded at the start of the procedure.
20:07
